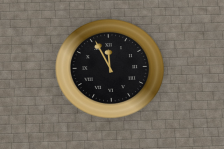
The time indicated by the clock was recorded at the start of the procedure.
11:56
